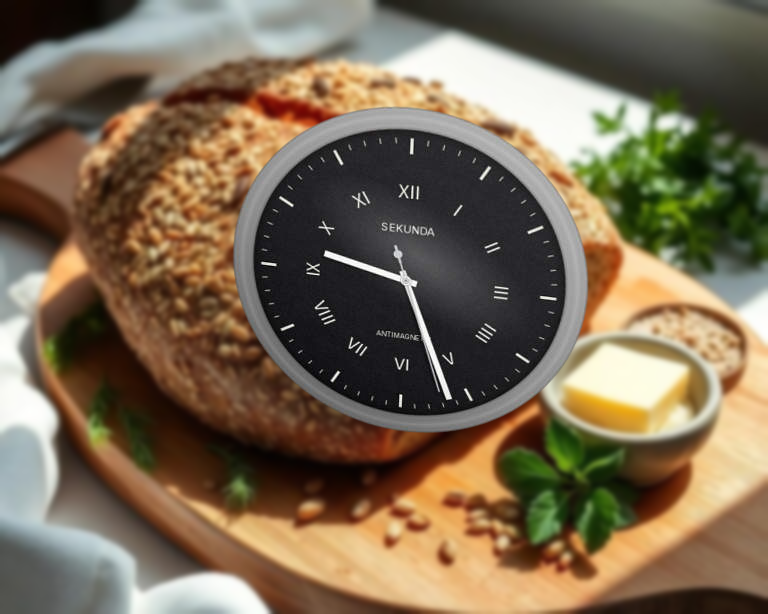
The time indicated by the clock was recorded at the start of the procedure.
9:26:27
